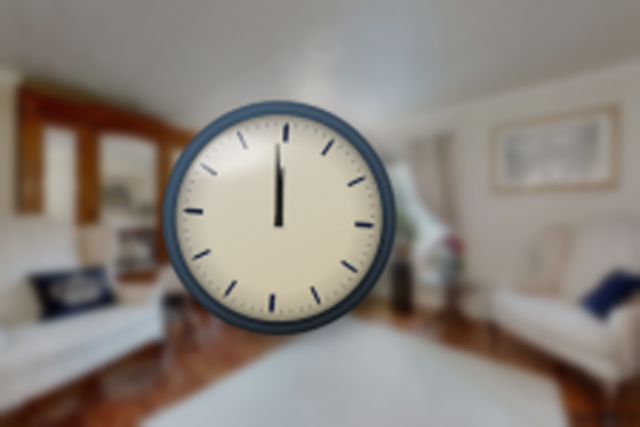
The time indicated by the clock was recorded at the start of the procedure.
11:59
